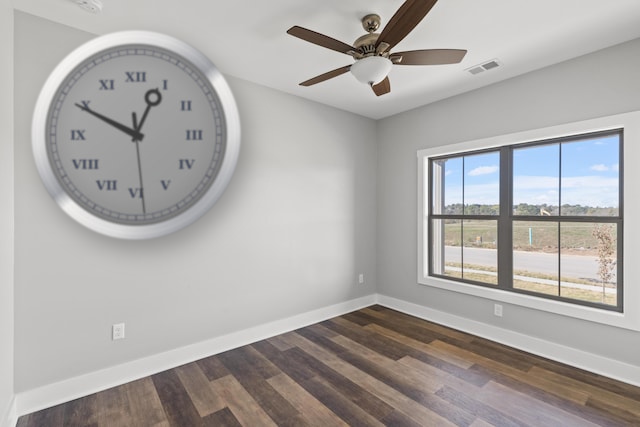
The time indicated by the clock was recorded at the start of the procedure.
12:49:29
